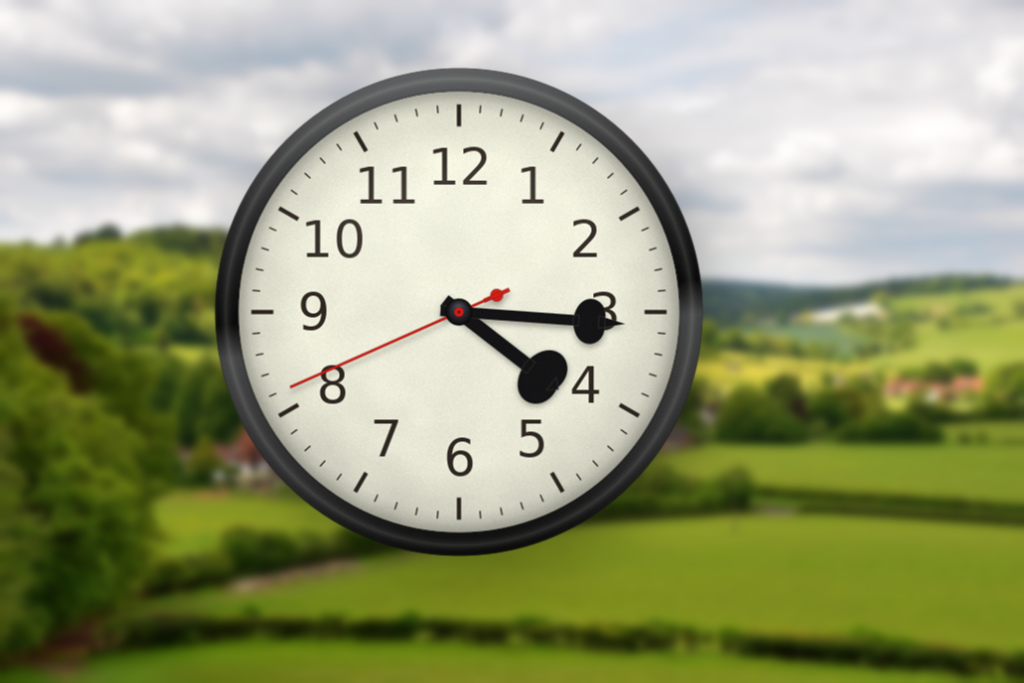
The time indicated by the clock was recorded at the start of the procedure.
4:15:41
